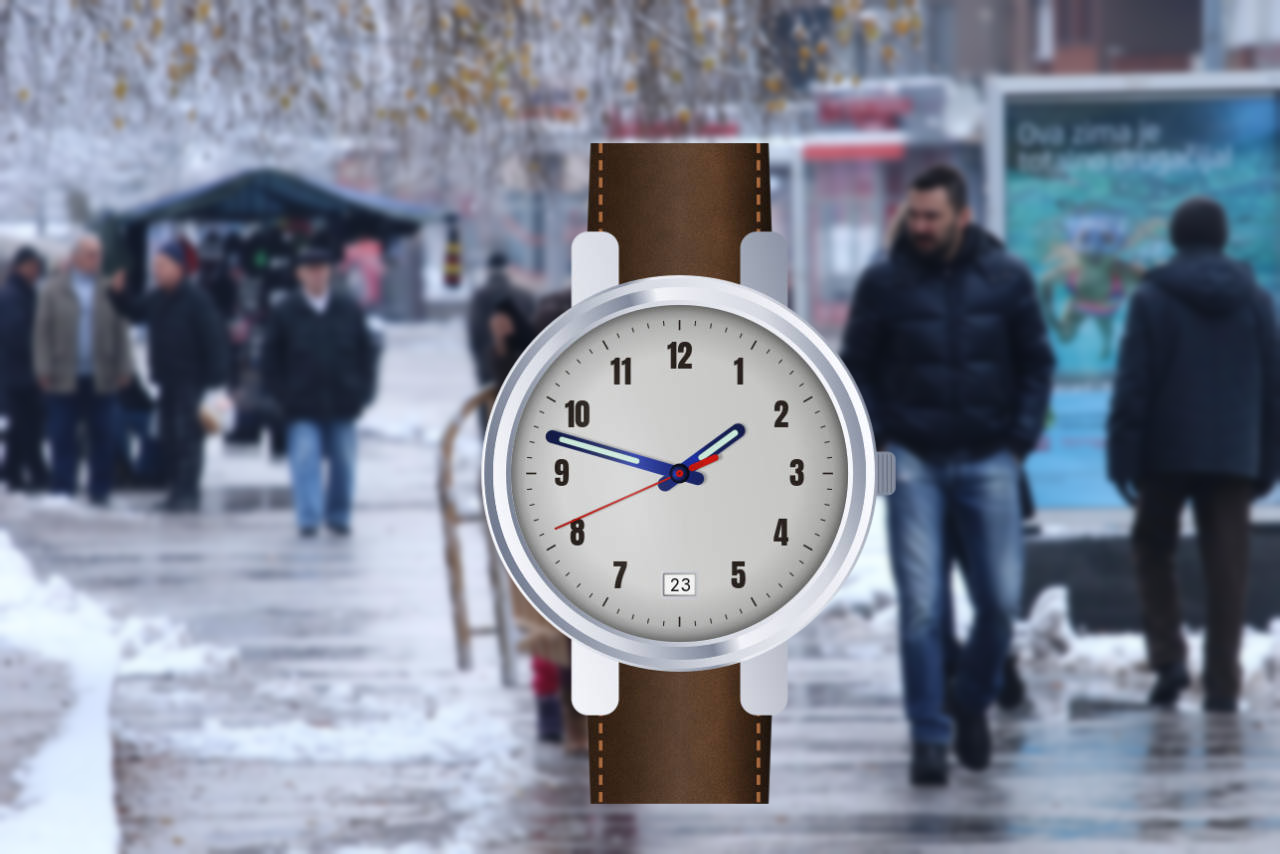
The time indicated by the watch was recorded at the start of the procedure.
1:47:41
